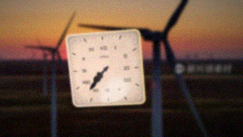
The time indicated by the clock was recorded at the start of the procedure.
7:37
